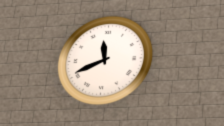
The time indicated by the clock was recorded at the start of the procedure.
11:41
